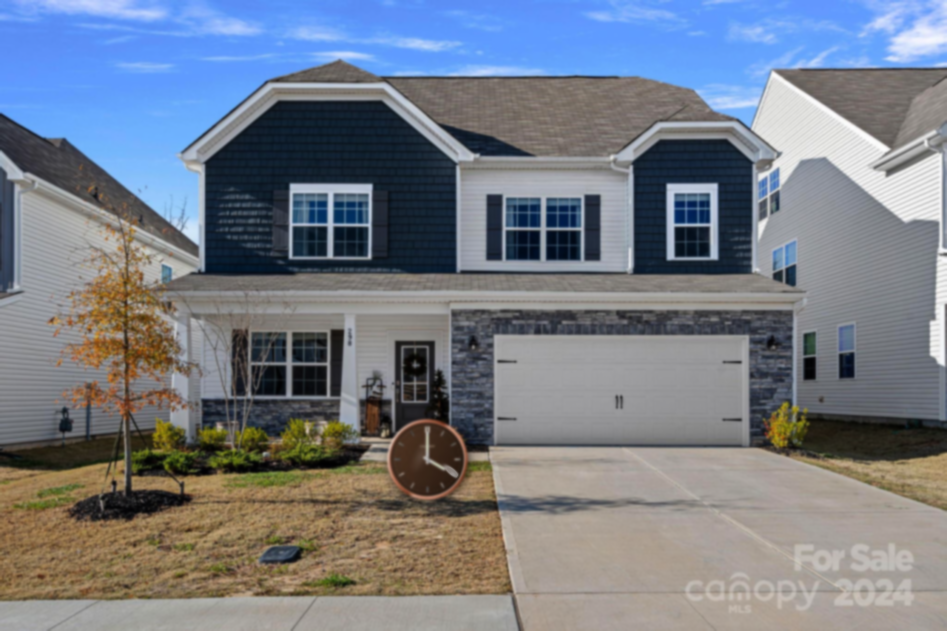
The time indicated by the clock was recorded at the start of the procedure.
4:00
